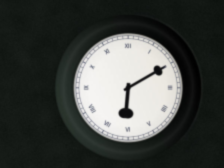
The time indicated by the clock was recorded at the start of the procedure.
6:10
